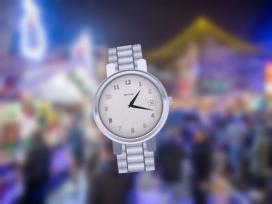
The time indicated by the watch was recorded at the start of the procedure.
1:18
